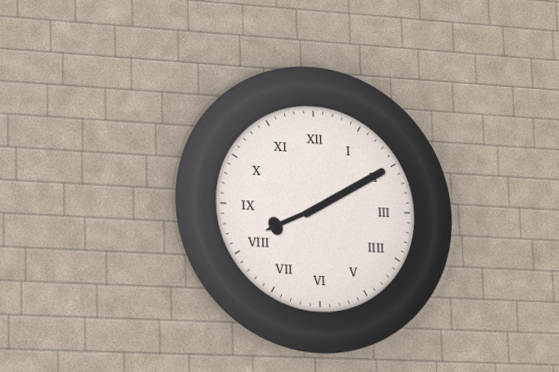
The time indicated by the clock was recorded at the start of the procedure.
8:10
